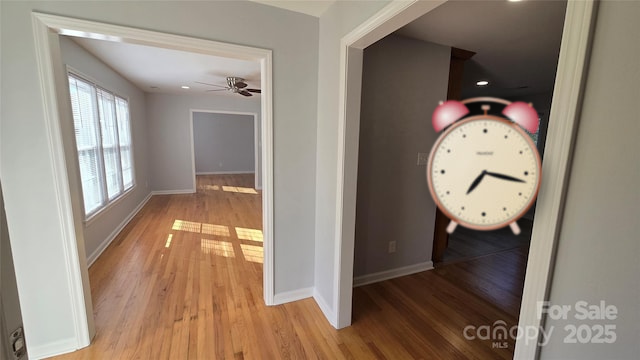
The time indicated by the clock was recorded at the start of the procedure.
7:17
